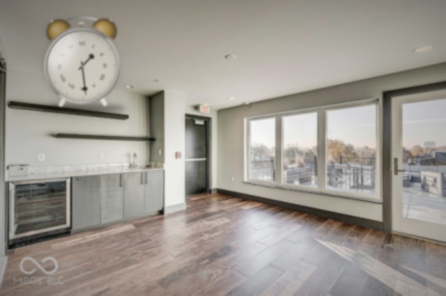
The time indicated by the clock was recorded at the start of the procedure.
1:29
